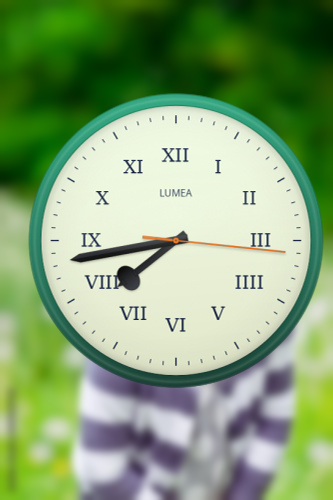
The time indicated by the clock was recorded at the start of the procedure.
7:43:16
